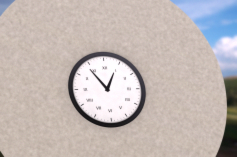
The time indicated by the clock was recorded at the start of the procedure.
12:54
